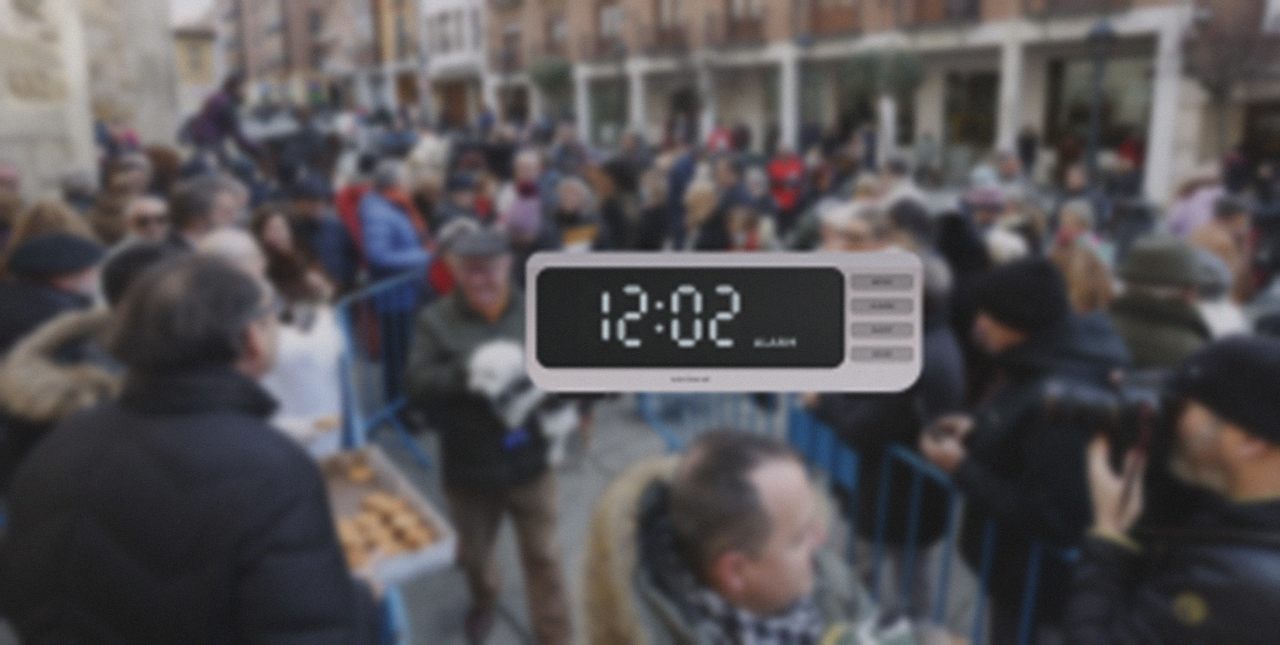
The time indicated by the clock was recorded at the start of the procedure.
12:02
